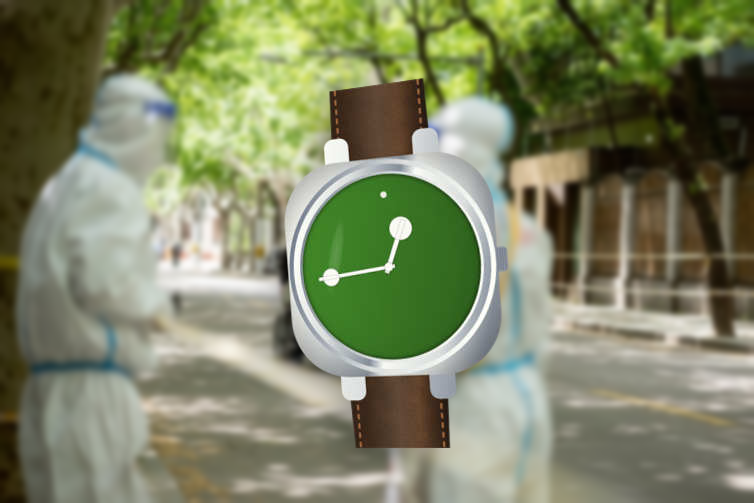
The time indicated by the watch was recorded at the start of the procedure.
12:44
